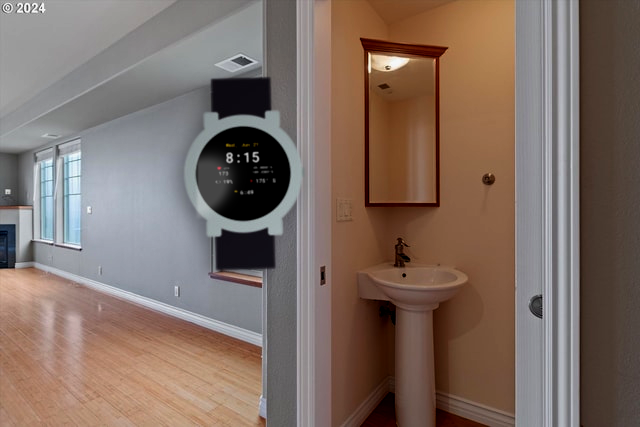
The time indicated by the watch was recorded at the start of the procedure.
8:15
